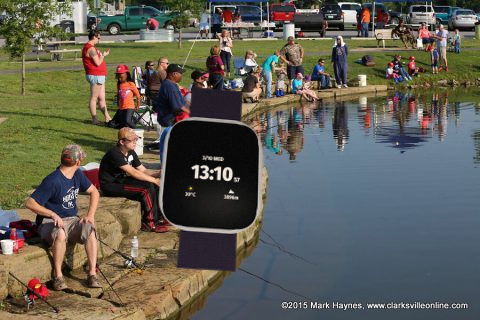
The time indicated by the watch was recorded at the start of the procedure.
13:10
